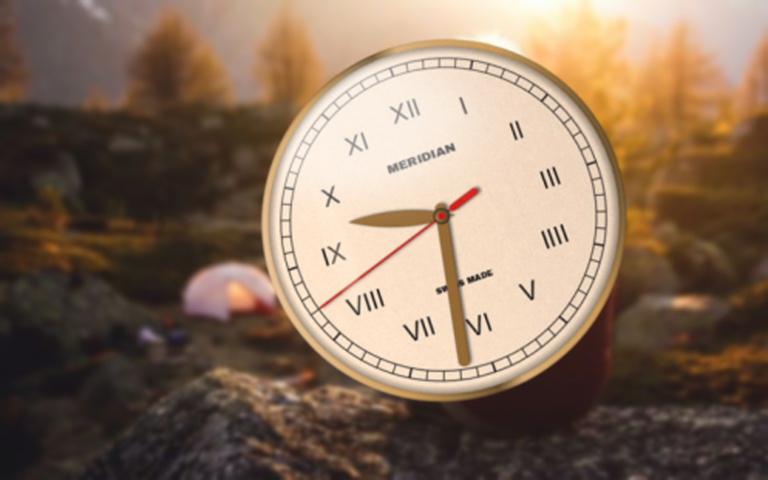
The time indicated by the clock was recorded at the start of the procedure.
9:31:42
